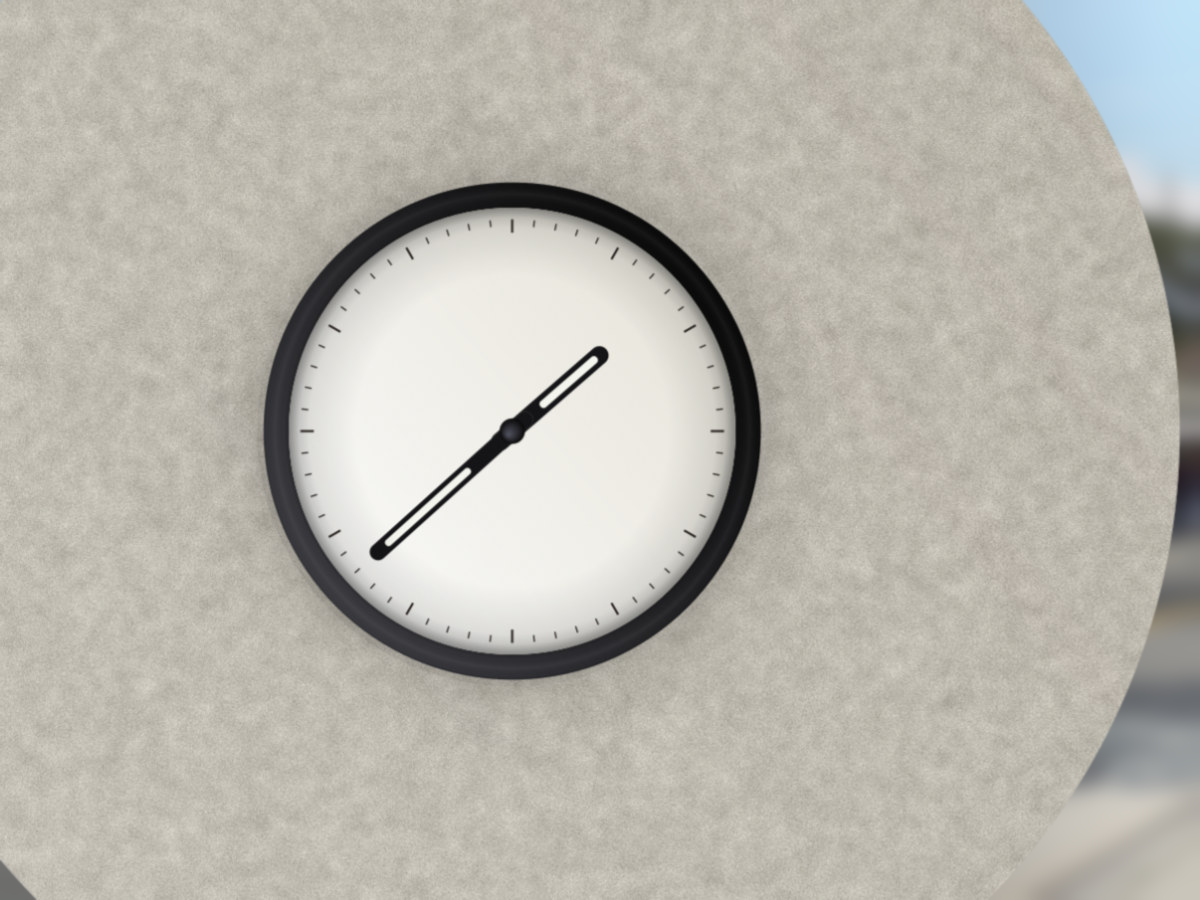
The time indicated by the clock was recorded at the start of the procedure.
1:38
